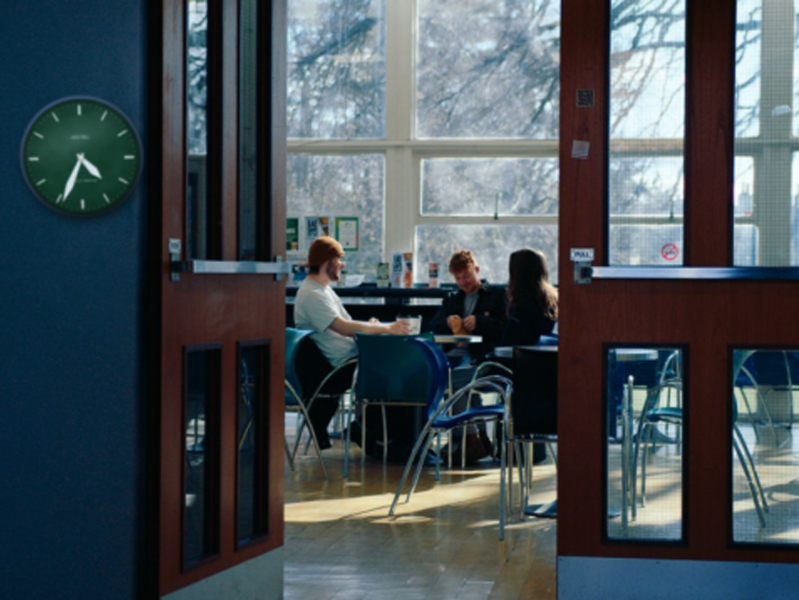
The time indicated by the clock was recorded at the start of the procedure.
4:34
